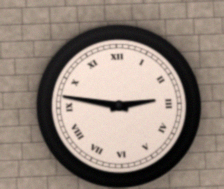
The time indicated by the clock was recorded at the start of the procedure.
2:47
